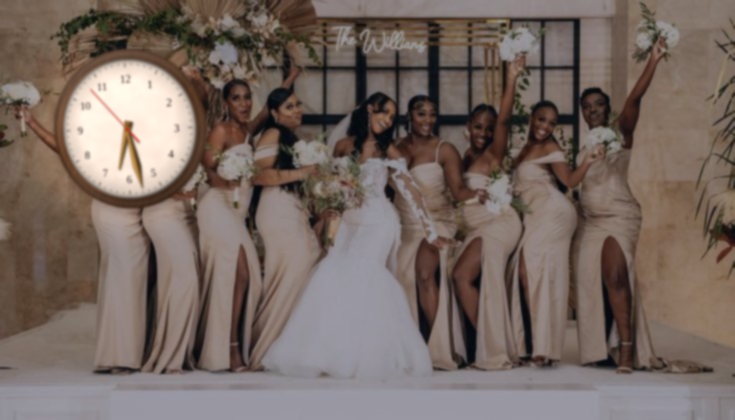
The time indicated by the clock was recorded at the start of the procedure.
6:27:53
